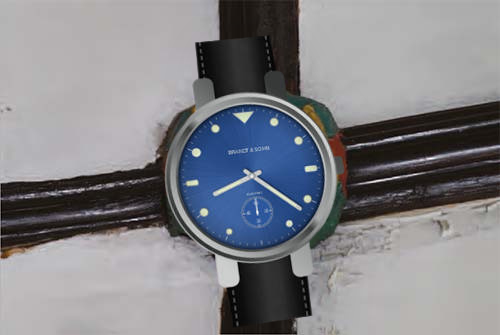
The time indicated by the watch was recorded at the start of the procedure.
8:22
